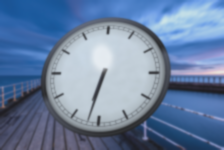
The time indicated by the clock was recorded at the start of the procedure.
6:32
